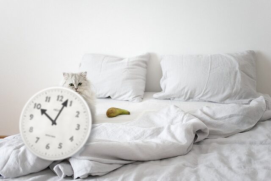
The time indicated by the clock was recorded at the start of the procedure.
10:03
